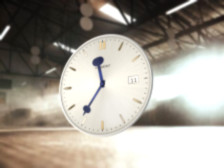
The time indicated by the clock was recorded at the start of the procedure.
11:36
